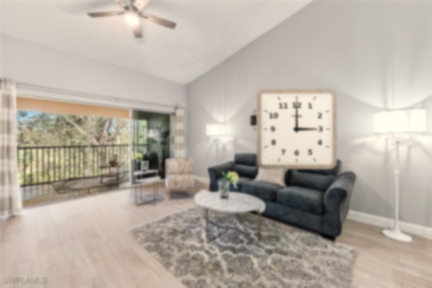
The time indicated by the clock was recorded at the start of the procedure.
3:00
